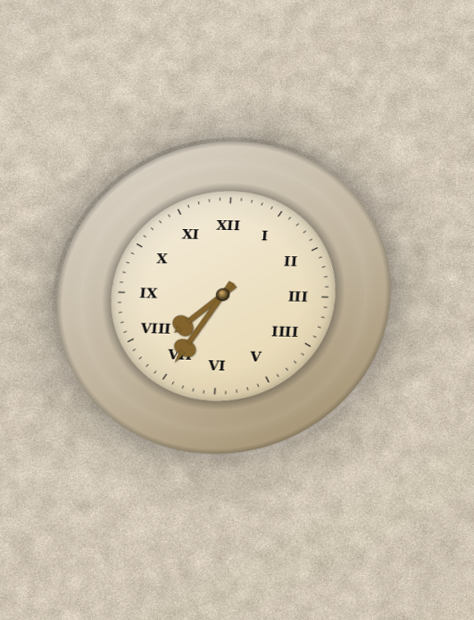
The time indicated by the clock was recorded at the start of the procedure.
7:35
